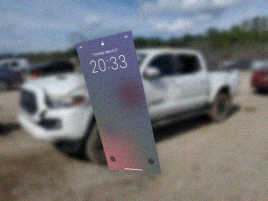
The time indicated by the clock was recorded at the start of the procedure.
20:33
